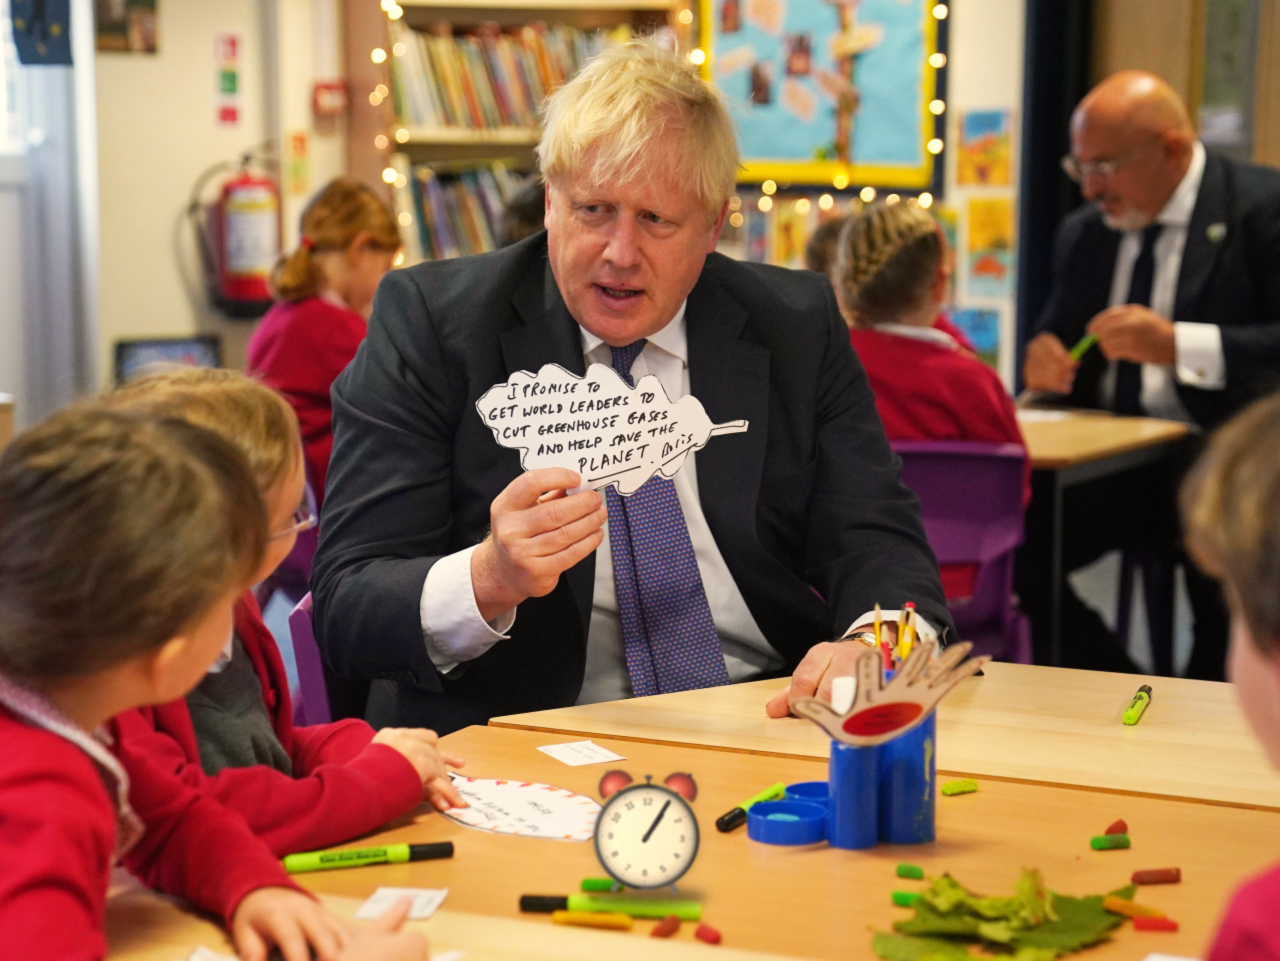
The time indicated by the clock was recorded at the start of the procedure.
1:05
